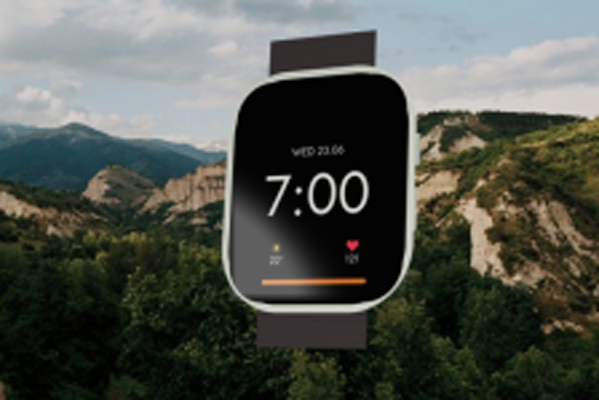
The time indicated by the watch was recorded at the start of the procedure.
7:00
